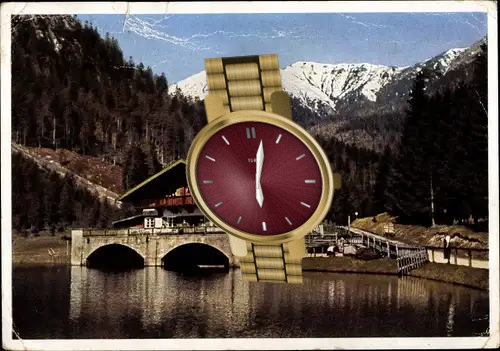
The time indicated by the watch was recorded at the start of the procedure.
6:02
